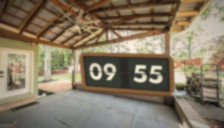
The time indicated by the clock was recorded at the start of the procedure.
9:55
